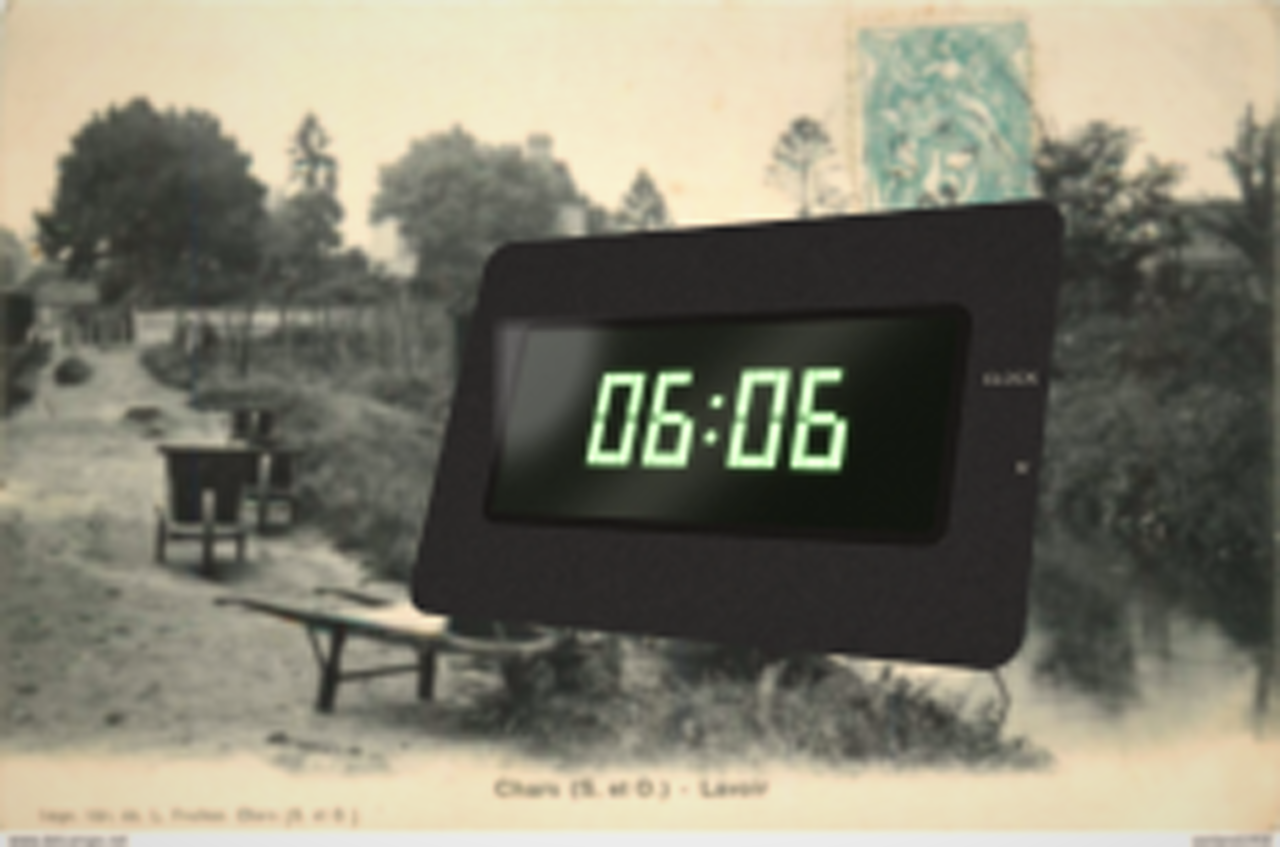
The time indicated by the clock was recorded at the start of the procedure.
6:06
